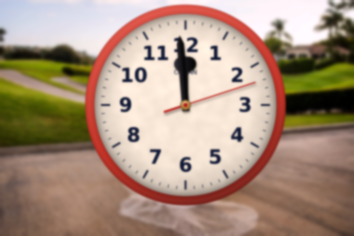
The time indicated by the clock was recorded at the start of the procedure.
11:59:12
